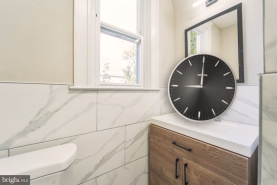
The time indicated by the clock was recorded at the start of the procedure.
9:00
